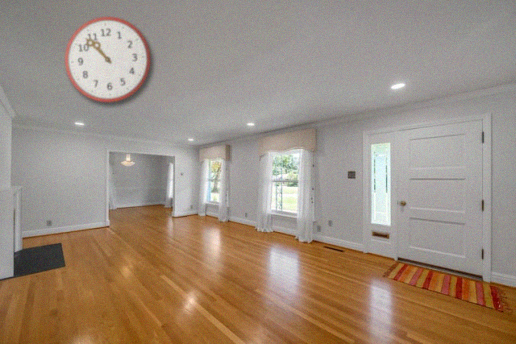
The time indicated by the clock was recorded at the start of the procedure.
10:53
